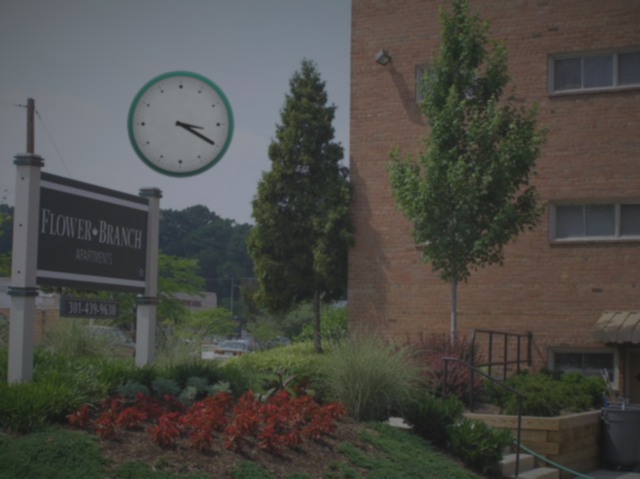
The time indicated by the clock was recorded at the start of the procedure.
3:20
